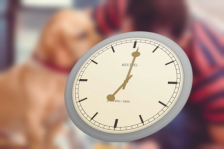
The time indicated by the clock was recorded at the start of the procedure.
7:01
